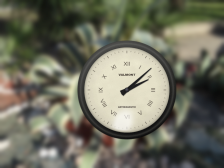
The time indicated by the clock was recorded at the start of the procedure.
2:08
